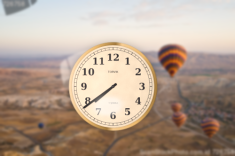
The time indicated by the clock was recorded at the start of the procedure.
7:39
